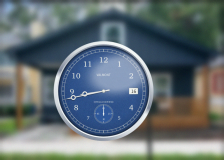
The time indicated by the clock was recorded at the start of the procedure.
8:43
